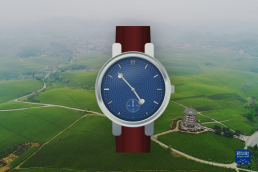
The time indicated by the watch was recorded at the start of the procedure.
4:53
